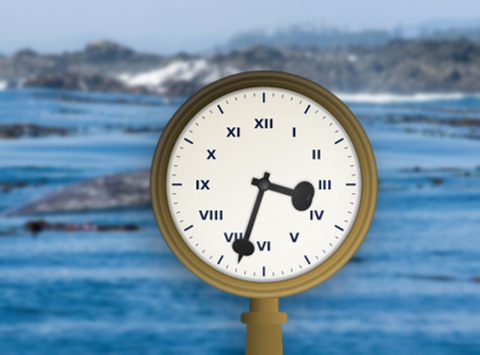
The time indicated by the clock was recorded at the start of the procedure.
3:33
